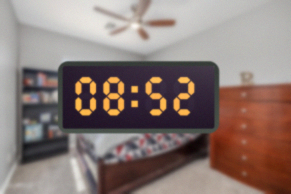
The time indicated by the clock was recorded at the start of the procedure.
8:52
